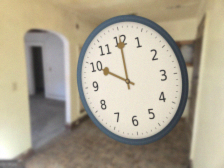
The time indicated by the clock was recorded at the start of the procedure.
10:00
